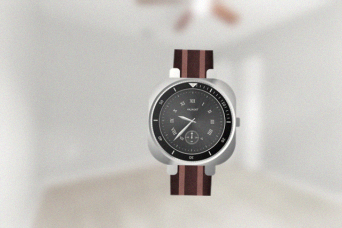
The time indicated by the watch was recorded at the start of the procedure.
9:37
